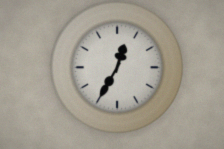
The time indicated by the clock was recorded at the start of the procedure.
12:35
